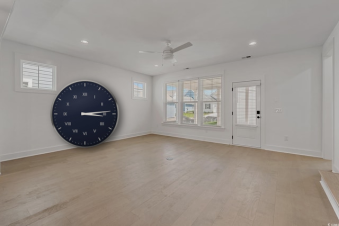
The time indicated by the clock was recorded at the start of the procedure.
3:14
